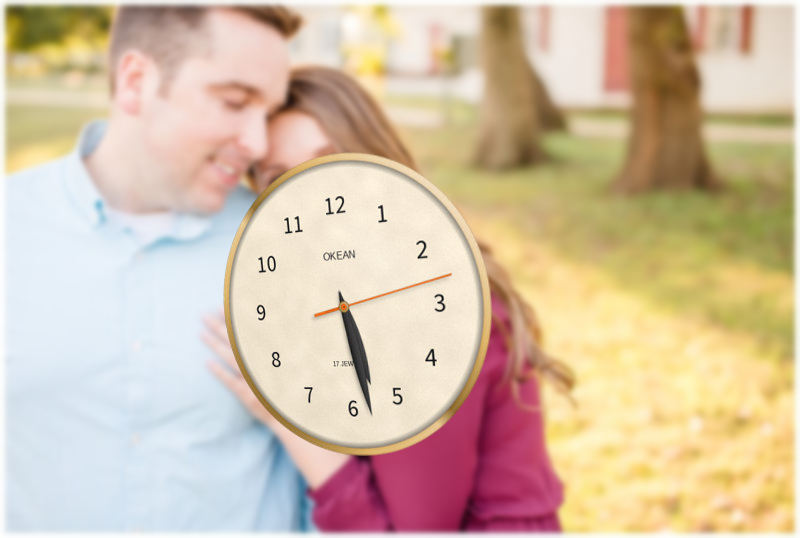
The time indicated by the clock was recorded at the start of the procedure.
5:28:13
